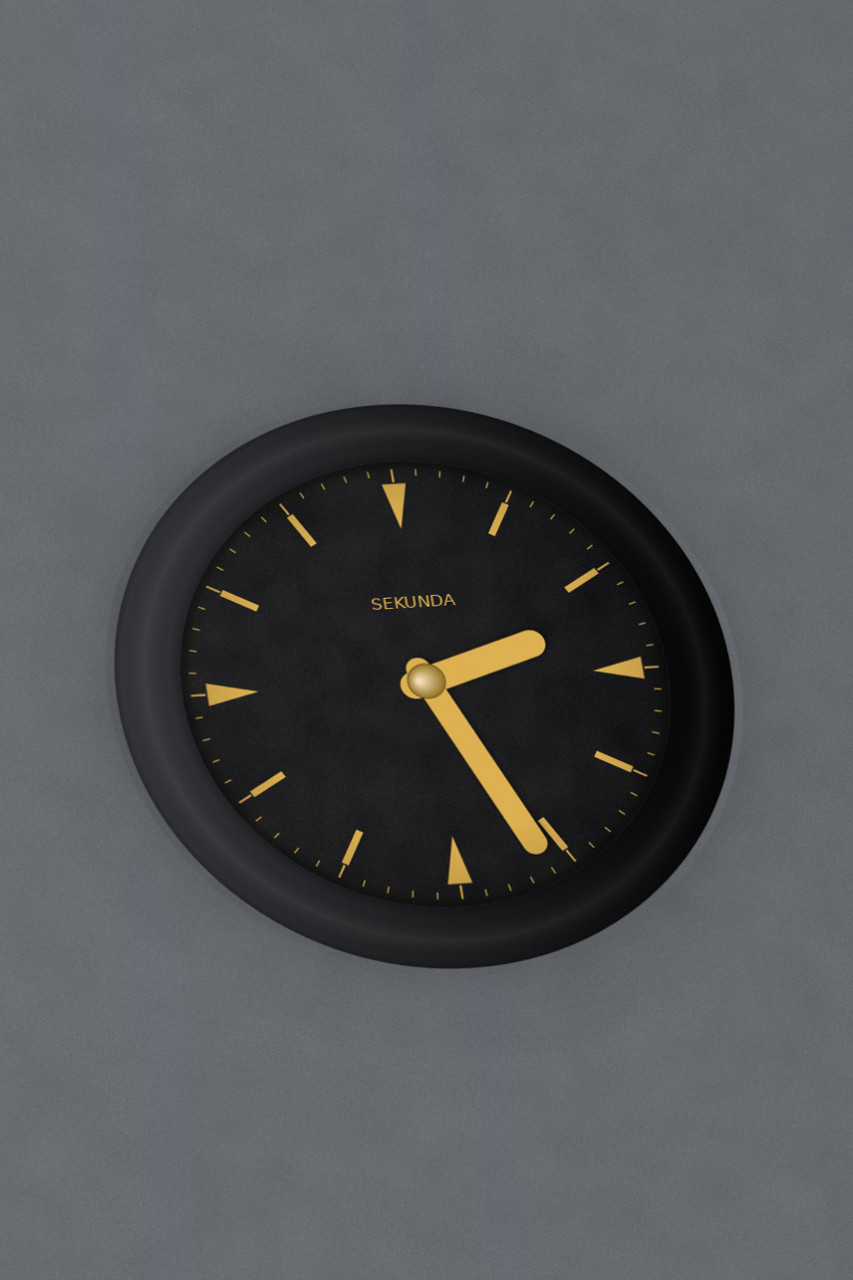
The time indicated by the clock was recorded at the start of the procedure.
2:26
